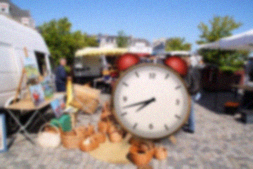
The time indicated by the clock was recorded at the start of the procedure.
7:42
